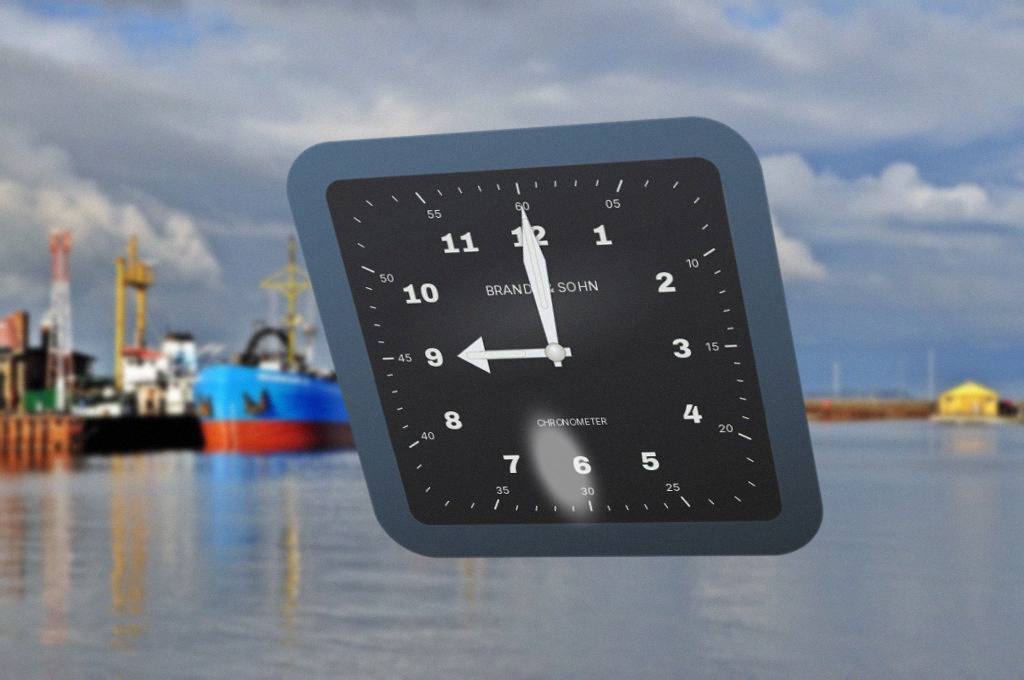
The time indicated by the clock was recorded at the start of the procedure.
9:00
